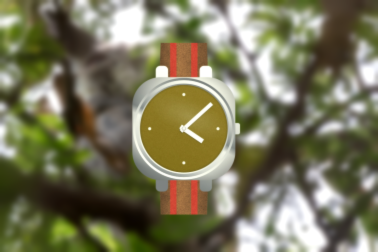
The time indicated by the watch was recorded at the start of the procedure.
4:08
